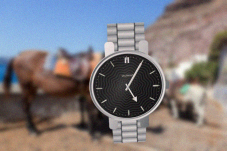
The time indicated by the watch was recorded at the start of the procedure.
5:05
